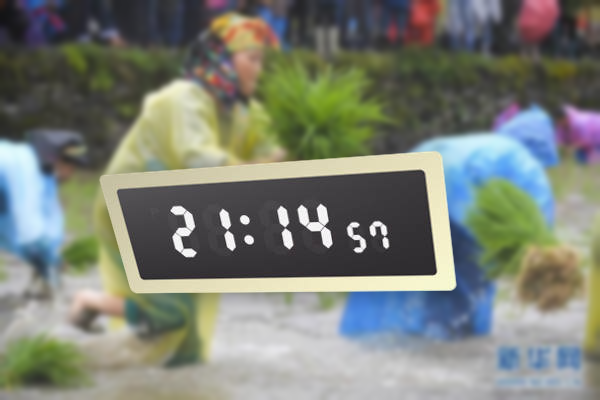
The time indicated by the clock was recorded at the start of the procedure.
21:14:57
